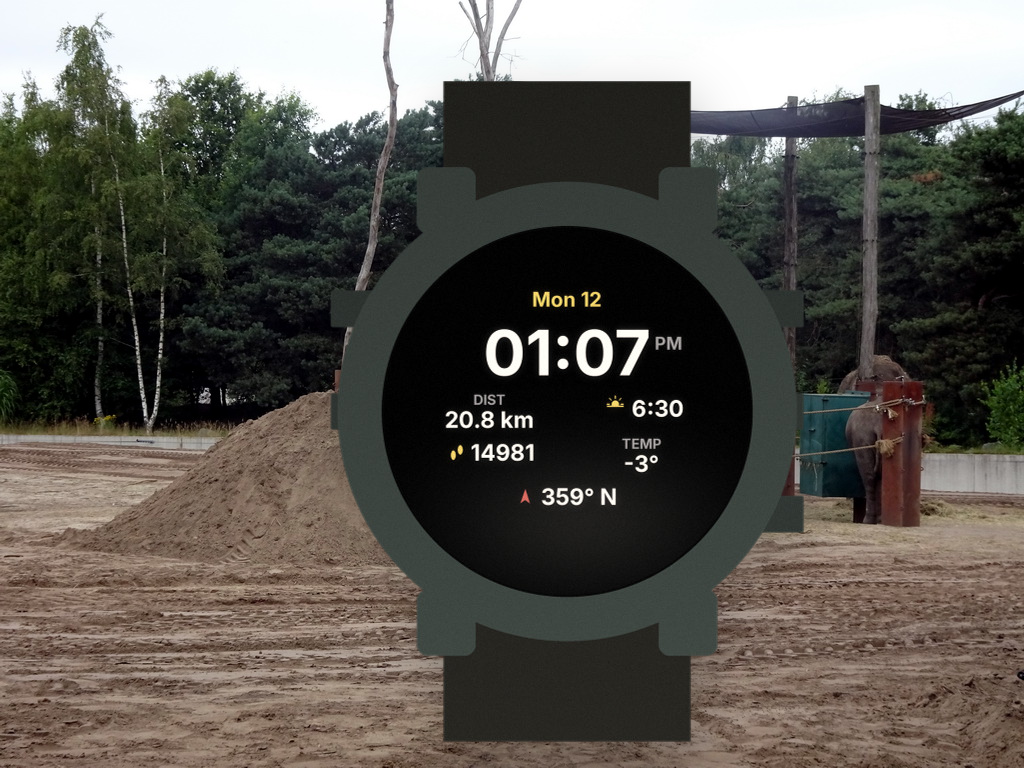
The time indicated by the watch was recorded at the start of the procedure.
1:07
